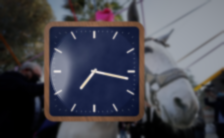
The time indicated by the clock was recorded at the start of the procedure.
7:17
